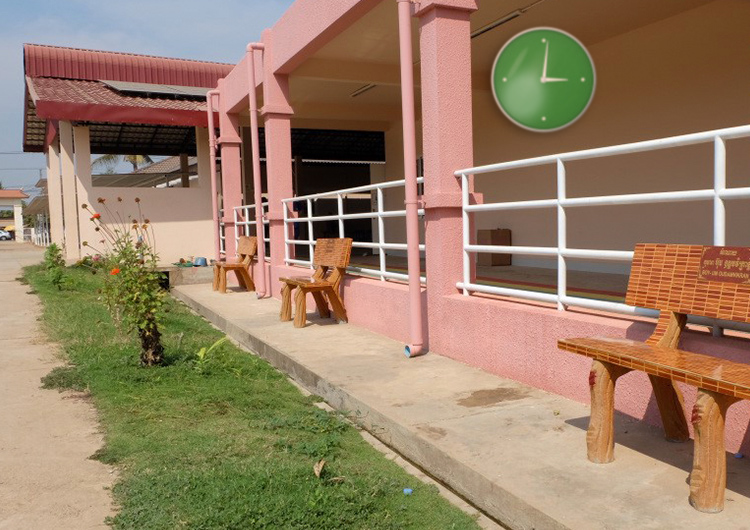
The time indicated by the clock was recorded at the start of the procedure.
3:01
